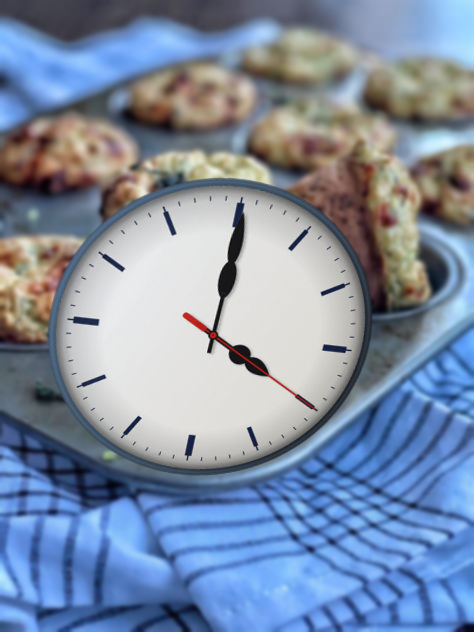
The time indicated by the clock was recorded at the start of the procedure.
4:00:20
